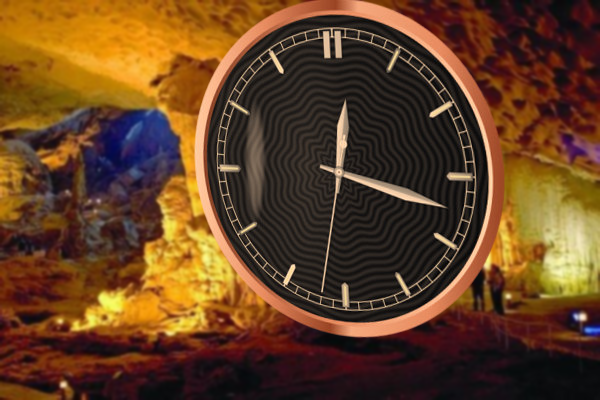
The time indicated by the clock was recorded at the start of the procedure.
12:17:32
